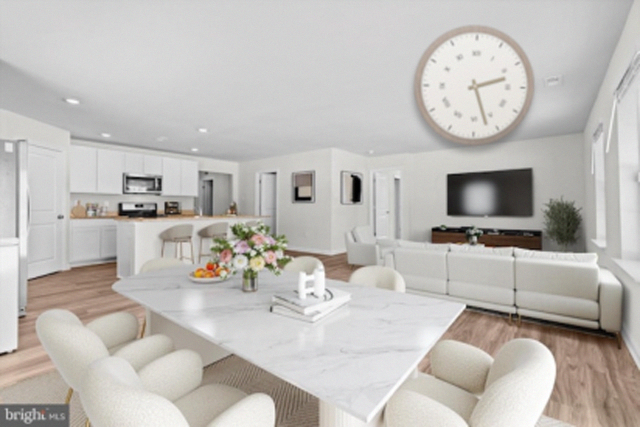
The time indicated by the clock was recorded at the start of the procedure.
2:27
